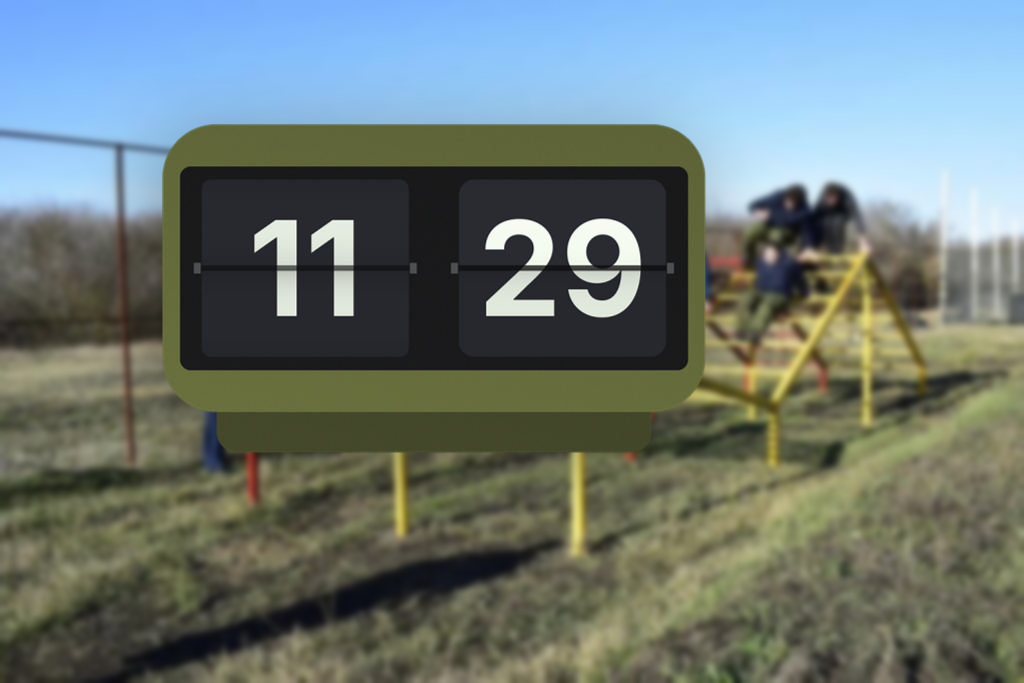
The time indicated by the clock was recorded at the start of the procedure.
11:29
